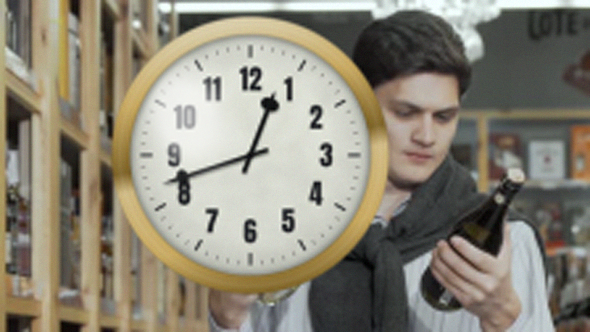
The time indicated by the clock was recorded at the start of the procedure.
12:42
